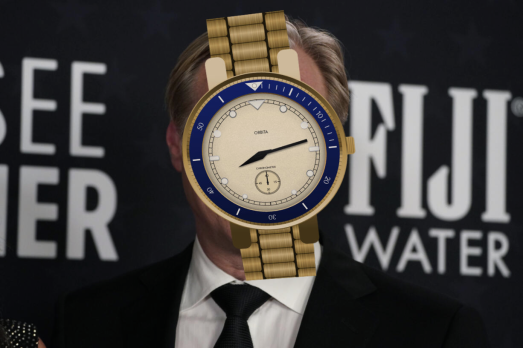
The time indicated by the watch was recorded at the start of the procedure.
8:13
